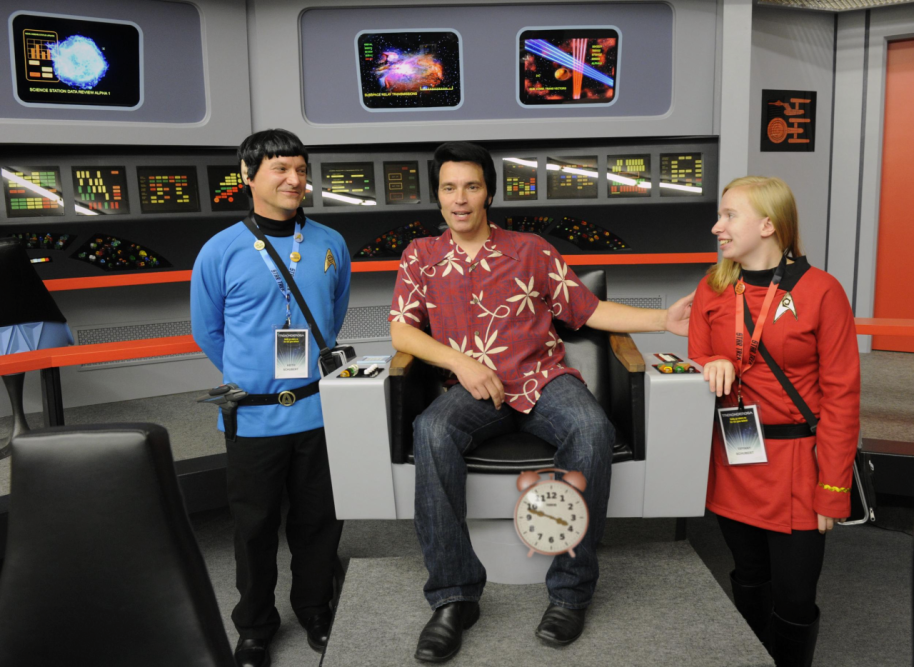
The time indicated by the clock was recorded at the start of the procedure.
3:48
